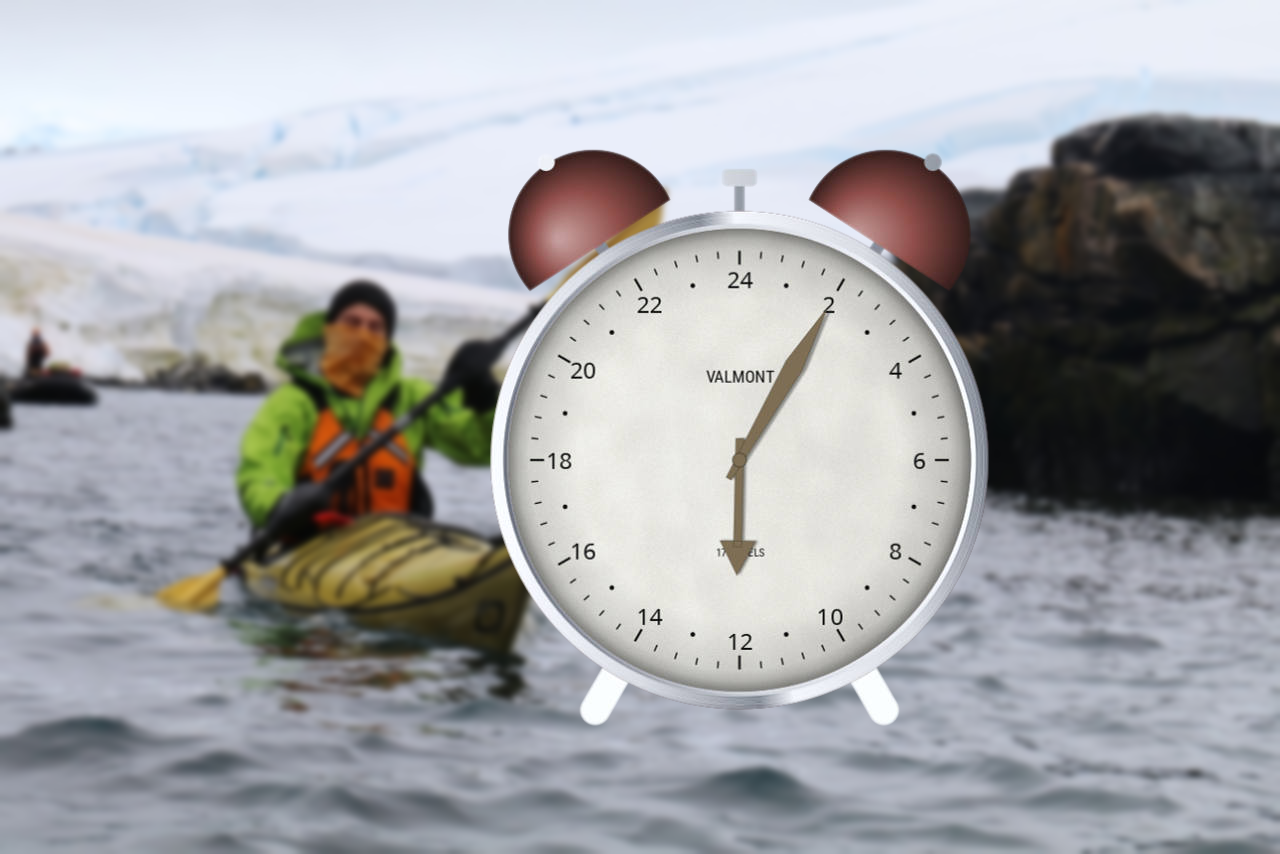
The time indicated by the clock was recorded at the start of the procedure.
12:05
